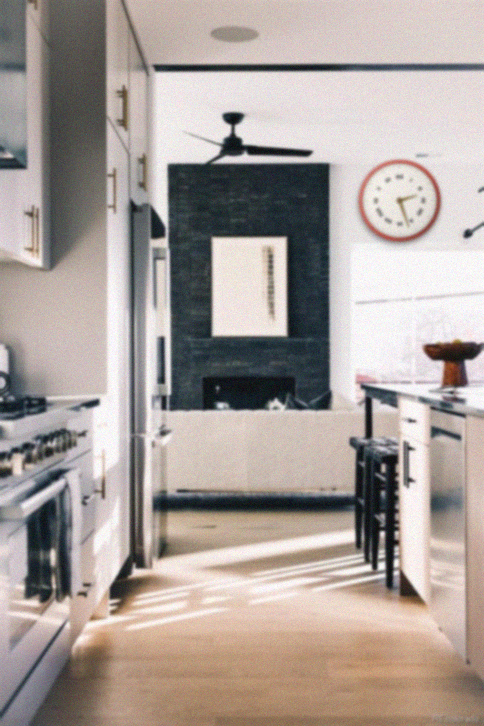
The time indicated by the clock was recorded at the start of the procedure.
2:27
